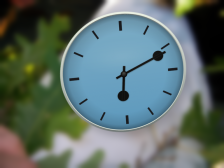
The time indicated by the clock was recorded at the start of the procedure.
6:11
